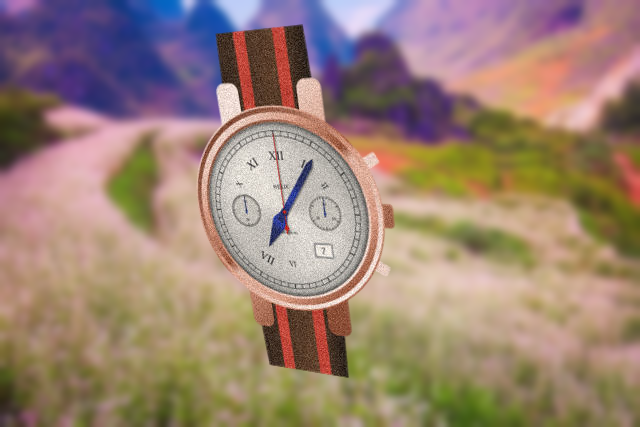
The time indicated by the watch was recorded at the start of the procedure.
7:06
